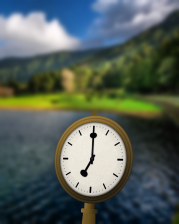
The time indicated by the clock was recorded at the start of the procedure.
7:00
